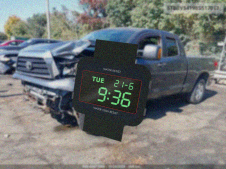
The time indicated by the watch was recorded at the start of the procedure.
9:36
